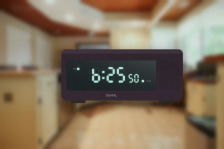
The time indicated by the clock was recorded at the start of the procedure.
6:25:50
